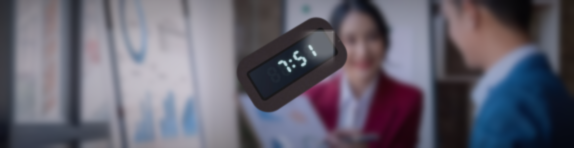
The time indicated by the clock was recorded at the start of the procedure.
7:51
